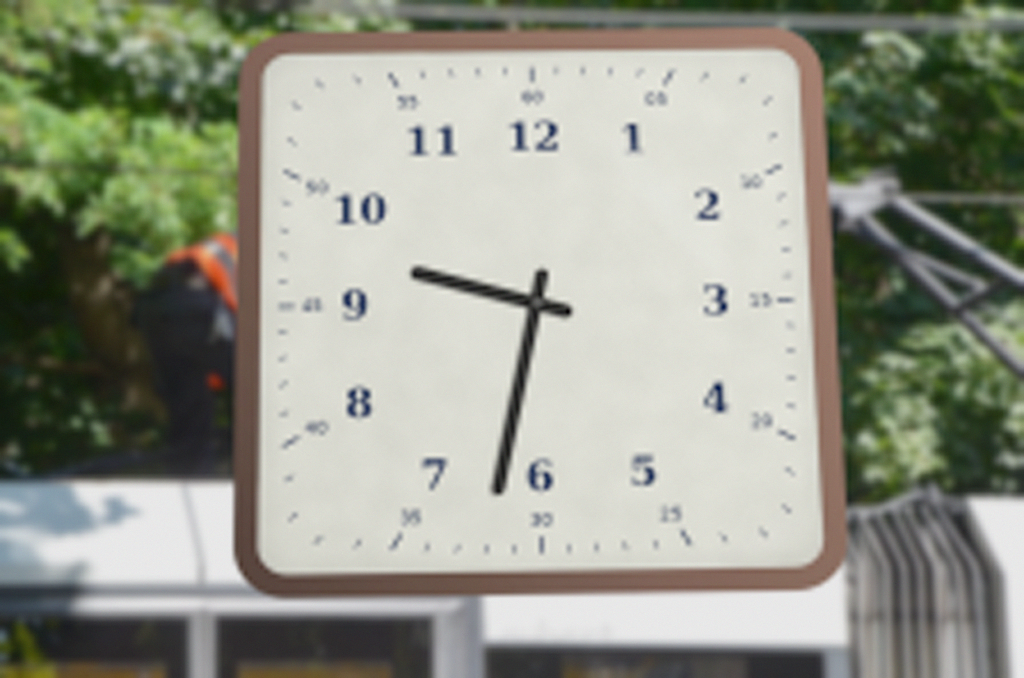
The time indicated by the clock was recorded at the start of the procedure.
9:32
